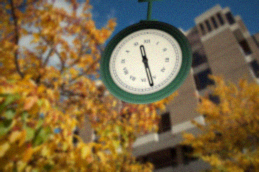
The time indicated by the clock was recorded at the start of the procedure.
11:27
